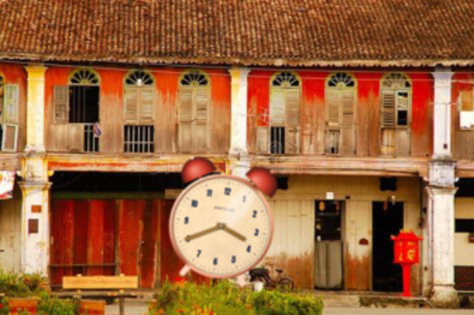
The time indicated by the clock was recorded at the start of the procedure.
3:40
